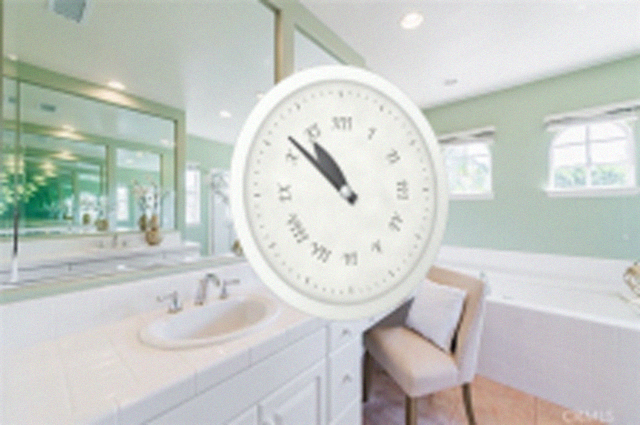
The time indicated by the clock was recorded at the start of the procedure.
10:52
